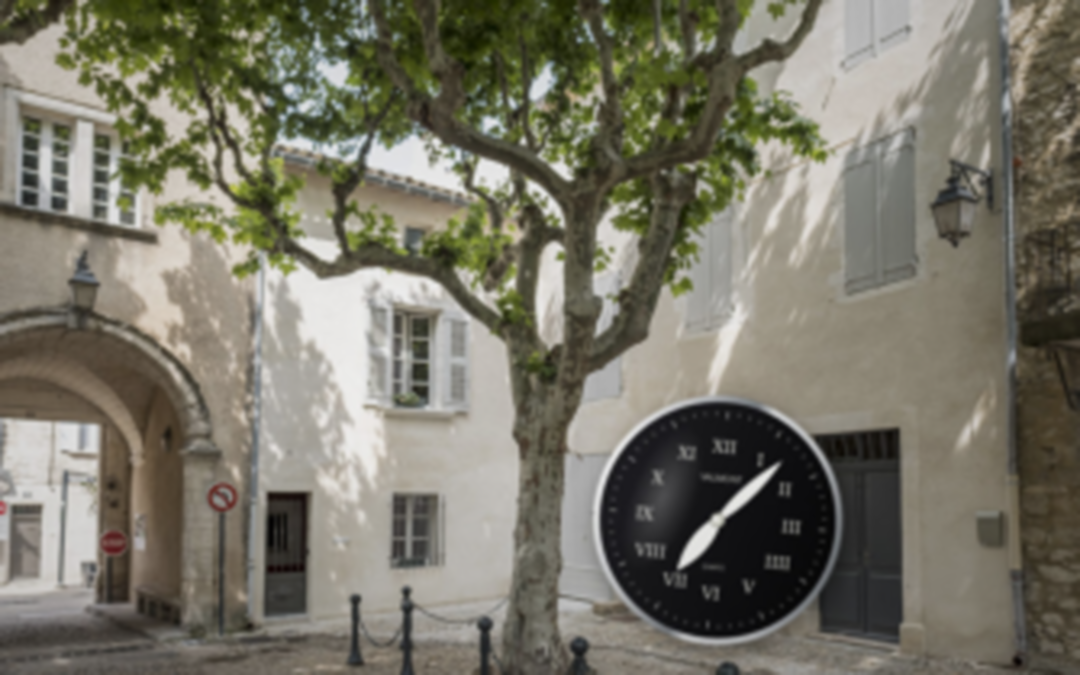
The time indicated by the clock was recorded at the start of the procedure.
7:07
